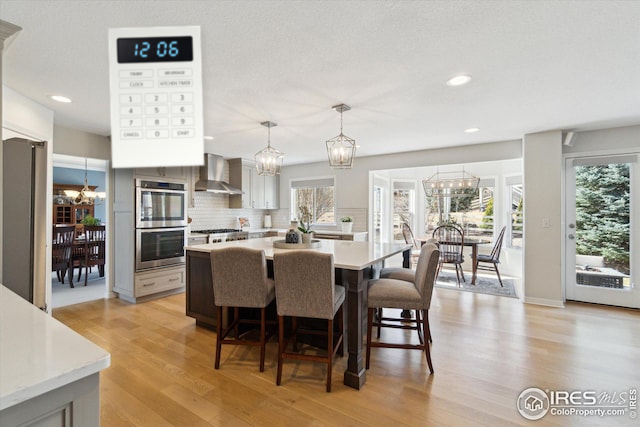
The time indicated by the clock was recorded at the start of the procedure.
12:06
